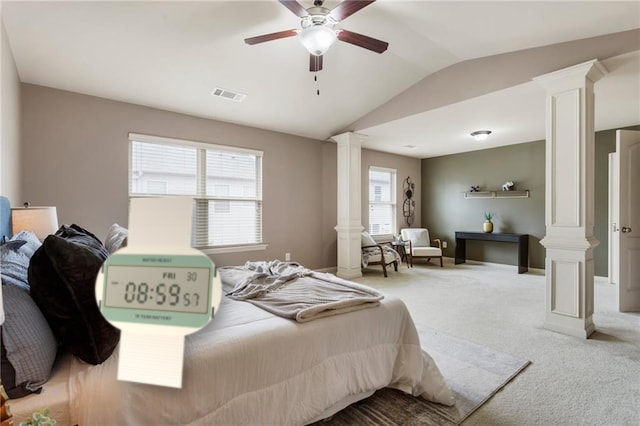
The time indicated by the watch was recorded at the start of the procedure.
8:59:57
